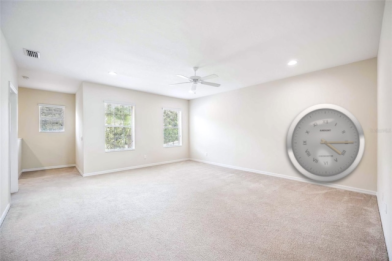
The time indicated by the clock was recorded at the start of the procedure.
4:15
